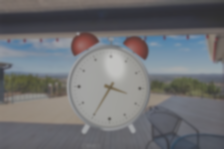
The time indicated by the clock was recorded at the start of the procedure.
3:35
